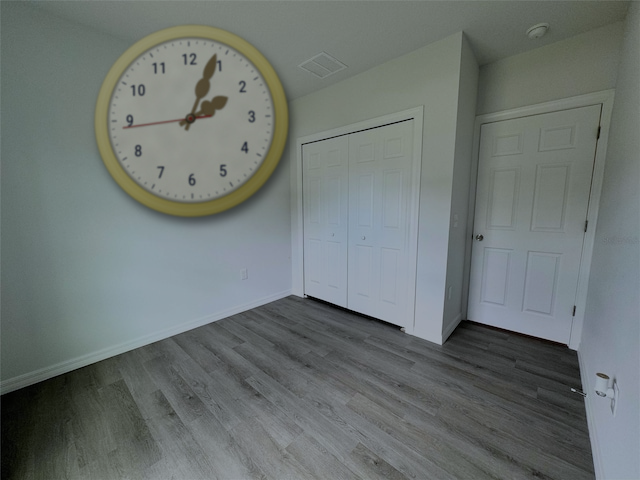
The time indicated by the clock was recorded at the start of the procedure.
2:03:44
